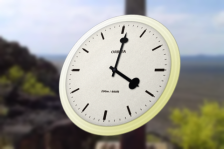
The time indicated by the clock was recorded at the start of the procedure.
4:01
